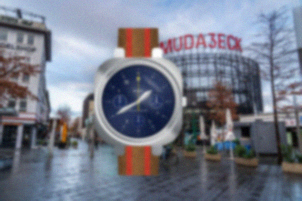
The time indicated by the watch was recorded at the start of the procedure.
1:40
